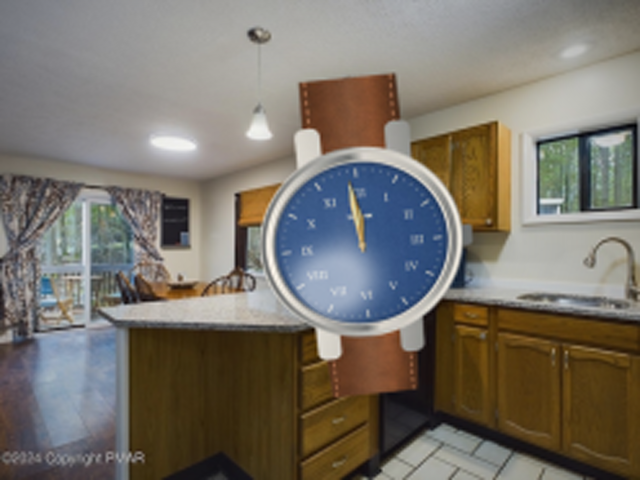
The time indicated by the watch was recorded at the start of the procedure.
11:59
